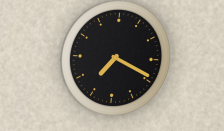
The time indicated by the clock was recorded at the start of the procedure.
7:19
